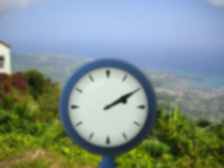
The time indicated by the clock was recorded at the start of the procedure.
2:10
